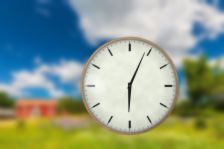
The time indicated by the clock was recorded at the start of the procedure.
6:04
